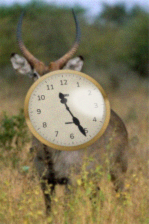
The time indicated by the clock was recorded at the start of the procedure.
11:26
